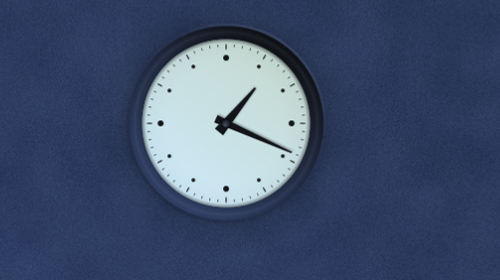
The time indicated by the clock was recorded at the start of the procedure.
1:19
